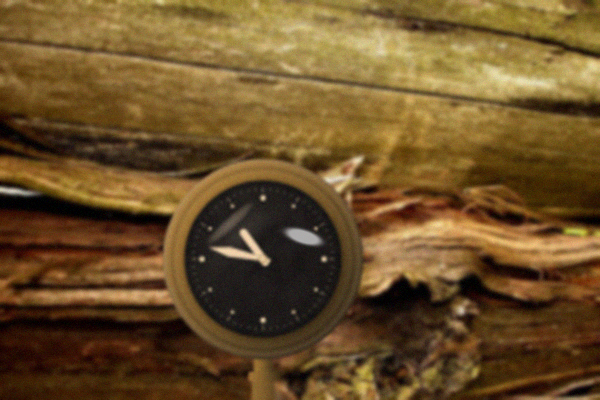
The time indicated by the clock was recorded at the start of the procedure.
10:47
